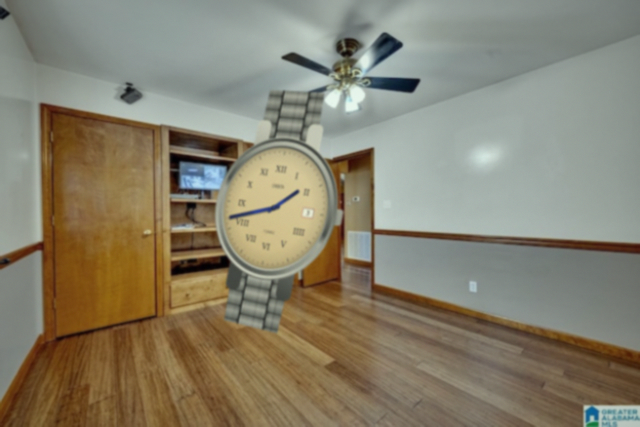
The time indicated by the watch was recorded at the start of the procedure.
1:42
